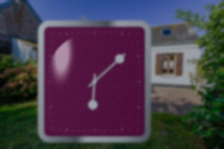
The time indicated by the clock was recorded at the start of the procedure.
6:08
